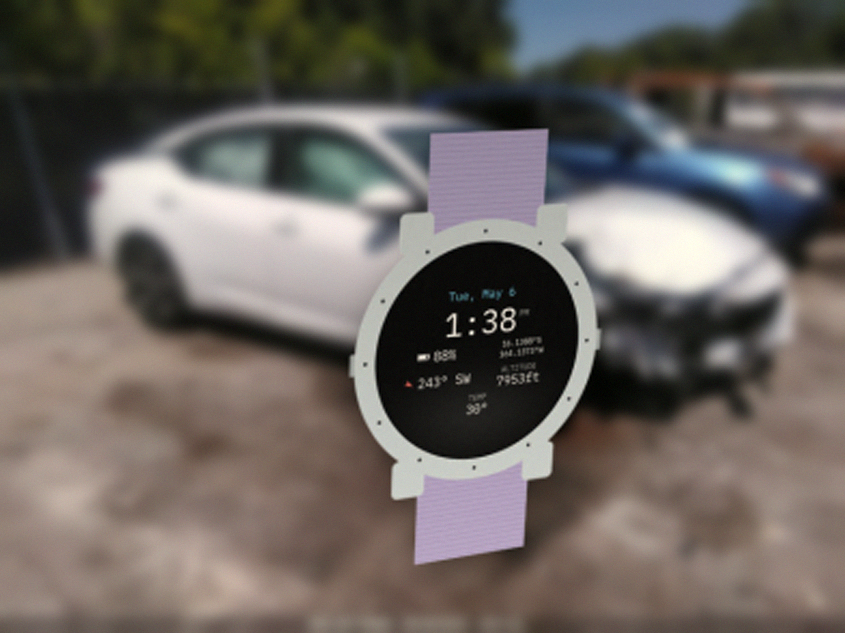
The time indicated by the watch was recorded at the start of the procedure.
1:38
